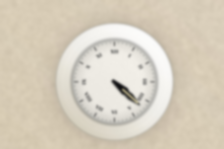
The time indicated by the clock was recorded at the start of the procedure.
4:22
